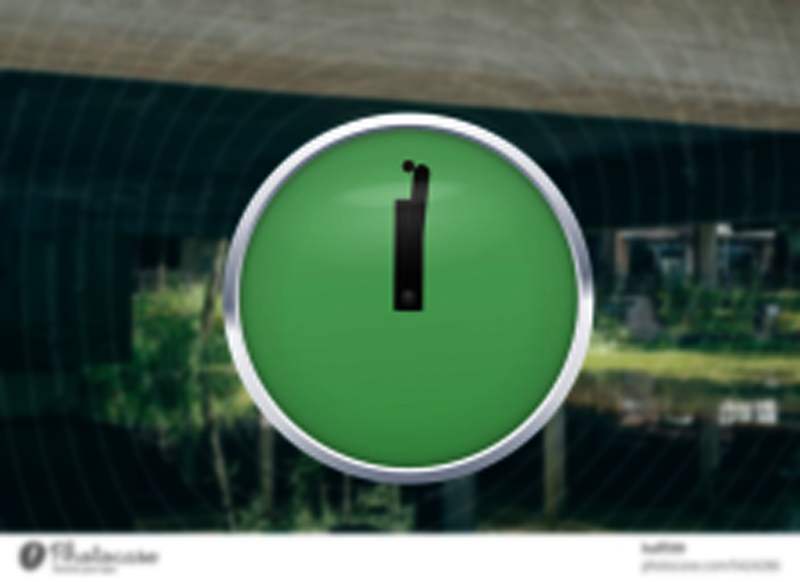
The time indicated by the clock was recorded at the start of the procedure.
12:01
